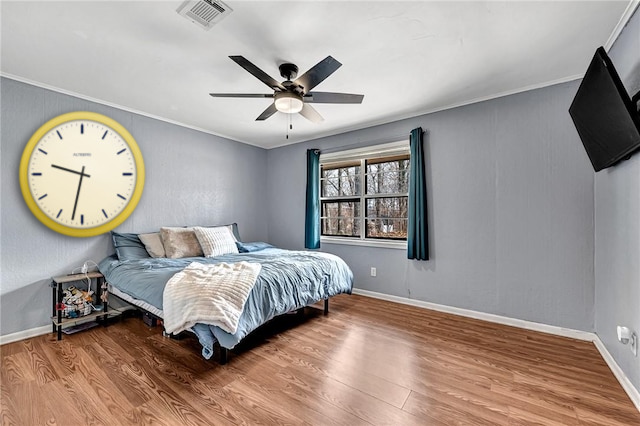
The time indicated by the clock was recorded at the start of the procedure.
9:32
